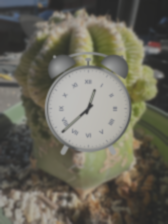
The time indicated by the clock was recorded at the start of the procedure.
12:38
